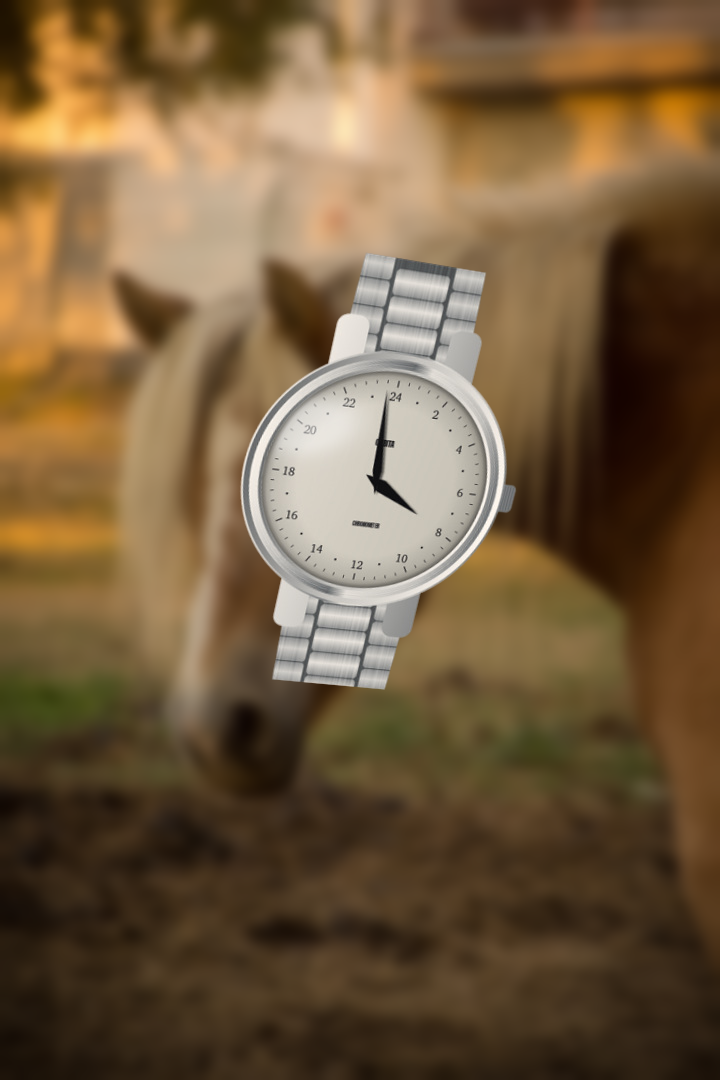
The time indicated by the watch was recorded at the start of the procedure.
7:59
